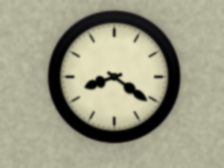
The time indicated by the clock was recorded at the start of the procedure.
8:21
